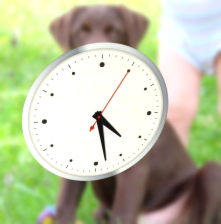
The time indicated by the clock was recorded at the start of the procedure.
4:28:05
